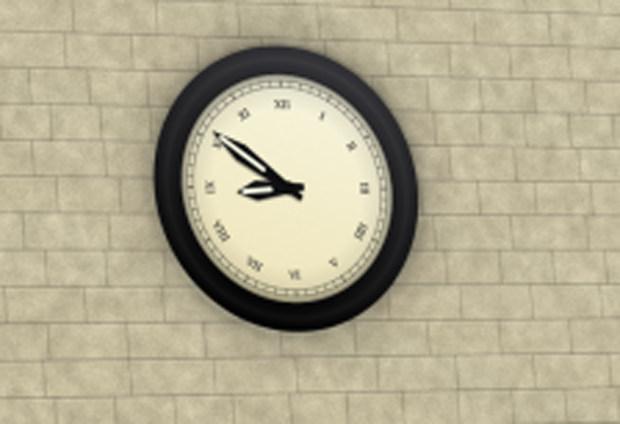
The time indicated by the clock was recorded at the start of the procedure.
8:51
